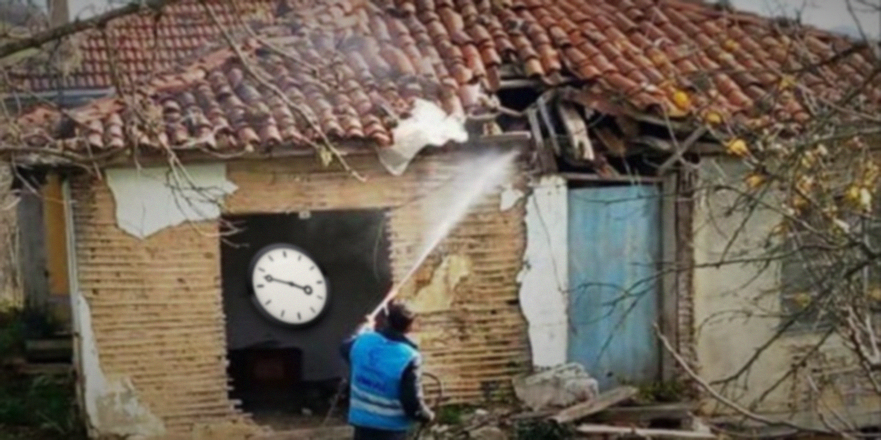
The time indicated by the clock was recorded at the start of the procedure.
3:48
